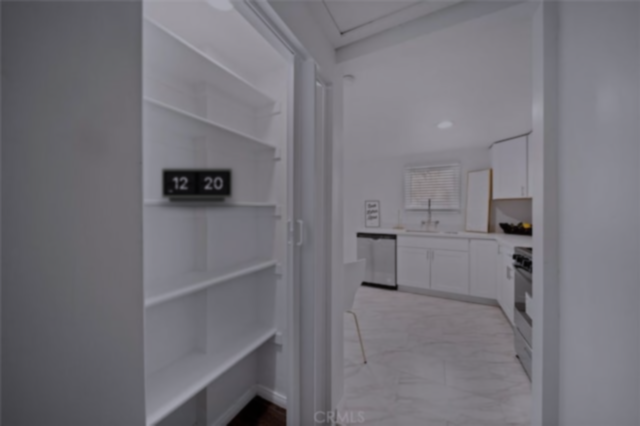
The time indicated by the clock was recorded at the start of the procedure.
12:20
